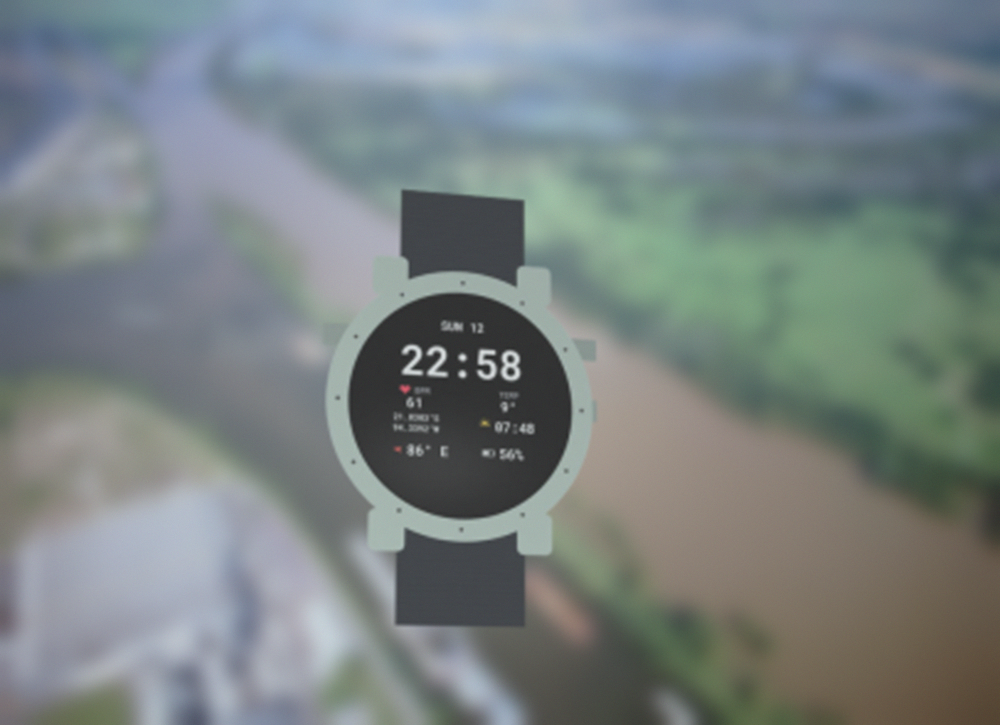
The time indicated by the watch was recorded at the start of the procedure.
22:58
